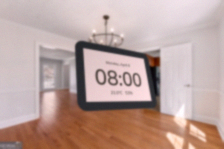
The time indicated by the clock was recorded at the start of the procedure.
8:00
